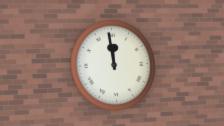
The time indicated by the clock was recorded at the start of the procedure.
11:59
